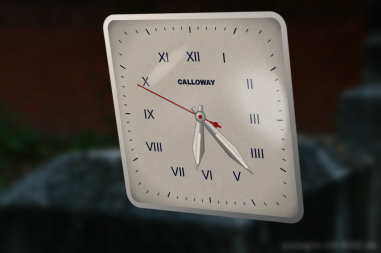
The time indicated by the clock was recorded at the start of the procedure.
6:22:49
